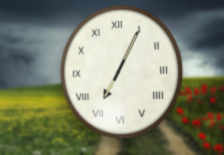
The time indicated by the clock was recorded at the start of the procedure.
7:05
